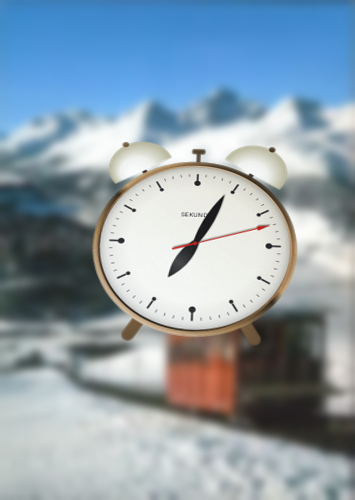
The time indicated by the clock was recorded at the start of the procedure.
7:04:12
